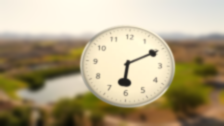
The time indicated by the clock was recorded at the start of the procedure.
6:10
